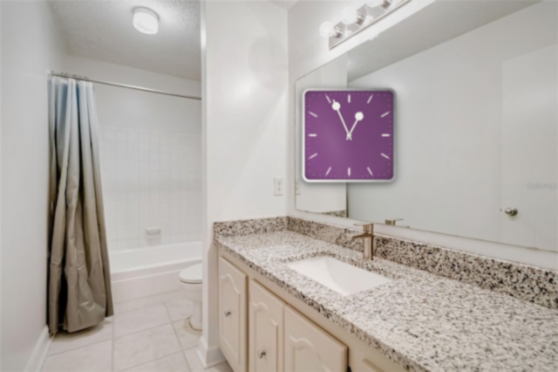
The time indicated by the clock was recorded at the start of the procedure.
12:56
